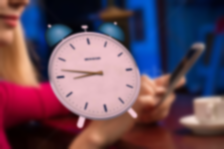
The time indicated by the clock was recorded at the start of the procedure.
8:47
